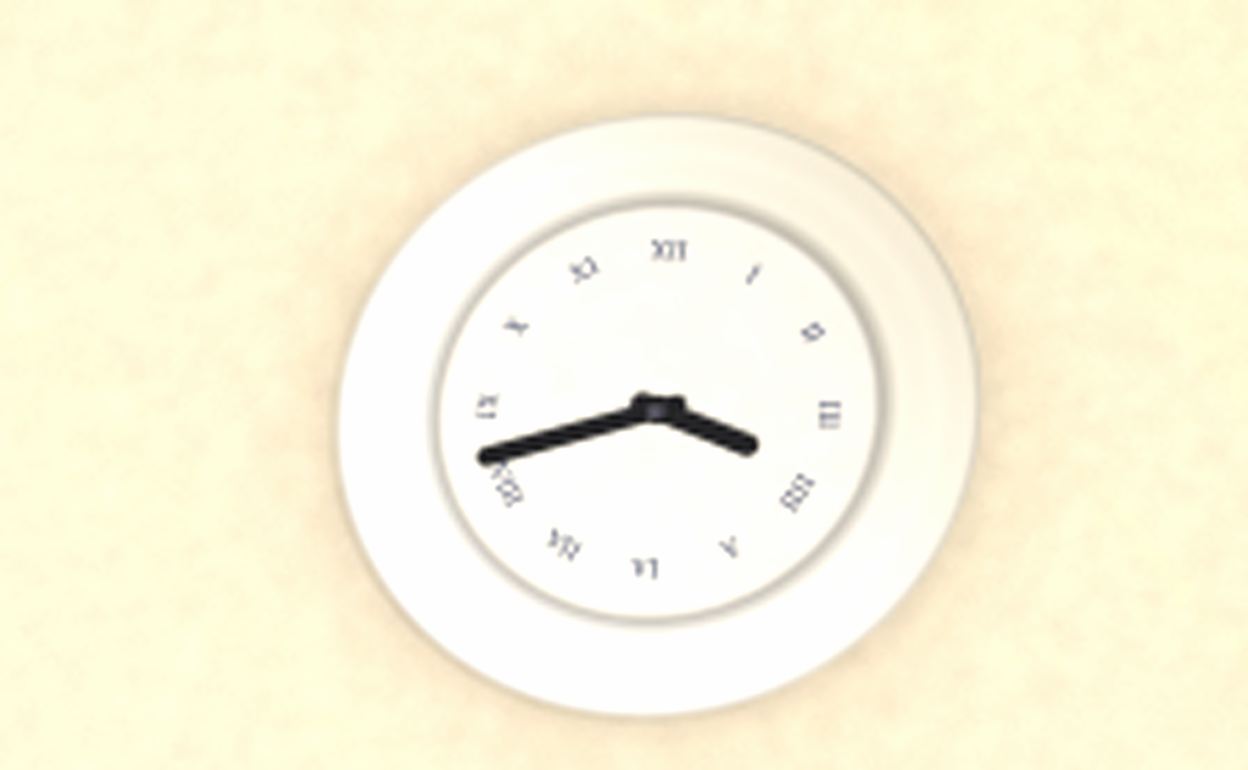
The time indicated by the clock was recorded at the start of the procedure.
3:42
